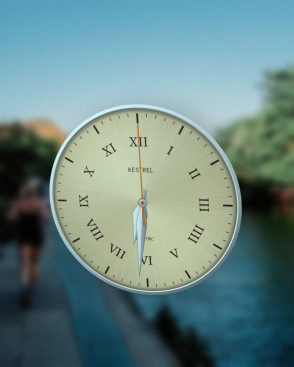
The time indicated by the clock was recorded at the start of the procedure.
6:31:00
